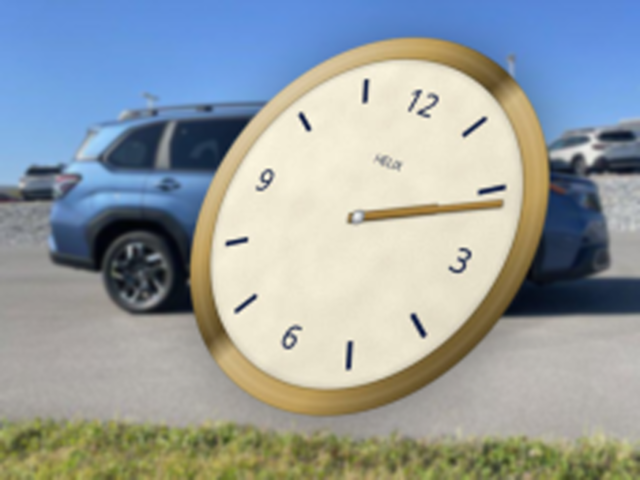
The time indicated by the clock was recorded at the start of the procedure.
2:11
